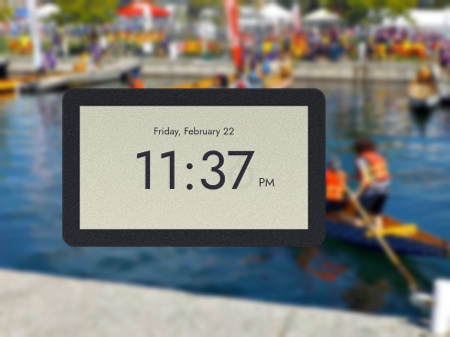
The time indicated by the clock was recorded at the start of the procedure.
11:37
